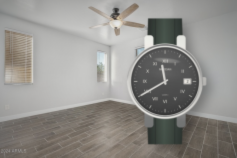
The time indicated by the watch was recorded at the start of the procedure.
11:40
